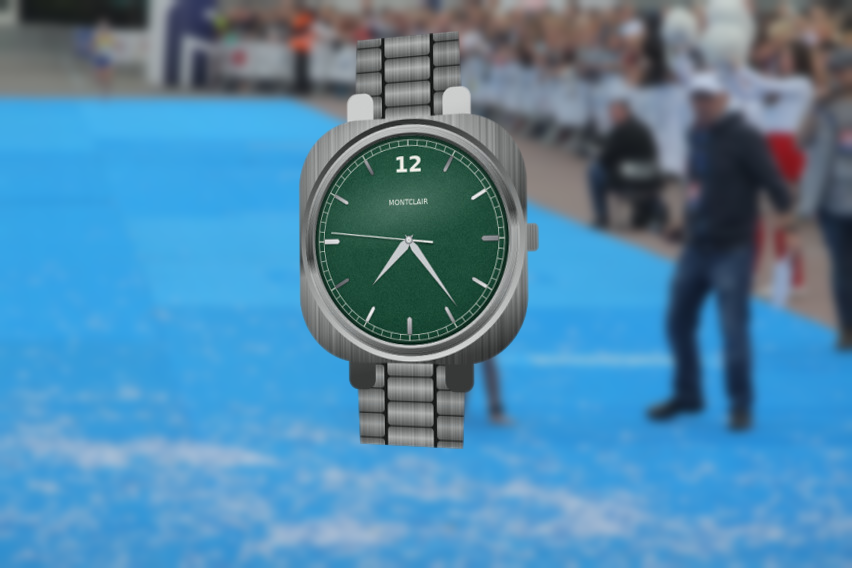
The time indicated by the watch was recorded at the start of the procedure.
7:23:46
